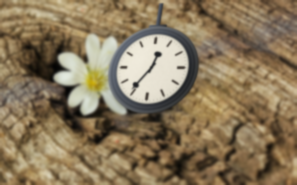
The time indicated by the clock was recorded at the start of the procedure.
12:36
